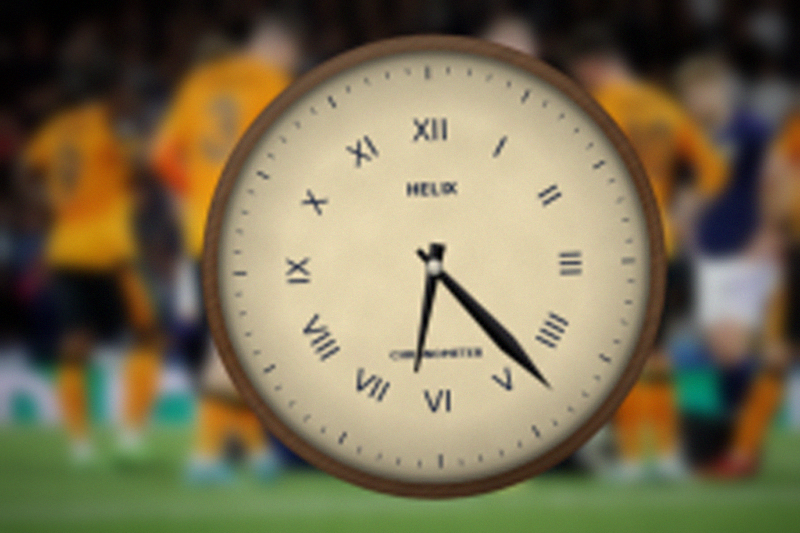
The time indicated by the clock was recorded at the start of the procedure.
6:23
